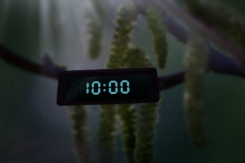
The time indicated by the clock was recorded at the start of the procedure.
10:00
